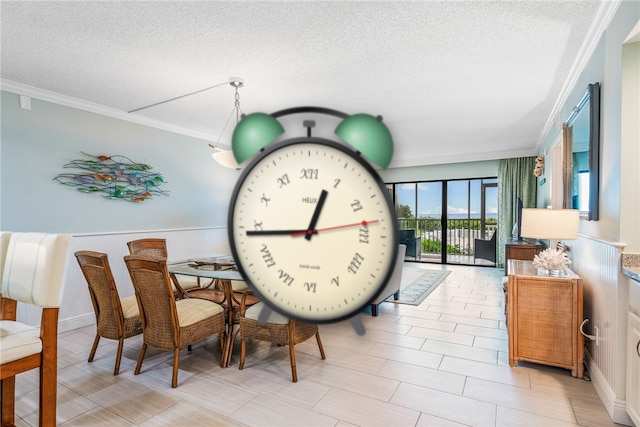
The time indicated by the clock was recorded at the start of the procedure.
12:44:13
